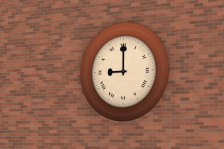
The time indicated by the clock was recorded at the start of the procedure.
9:00
